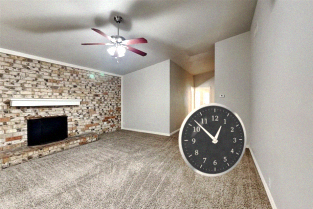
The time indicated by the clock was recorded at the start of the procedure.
12:52
